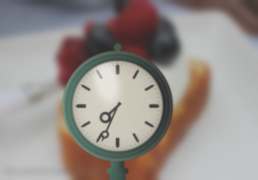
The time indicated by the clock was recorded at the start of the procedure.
7:34
